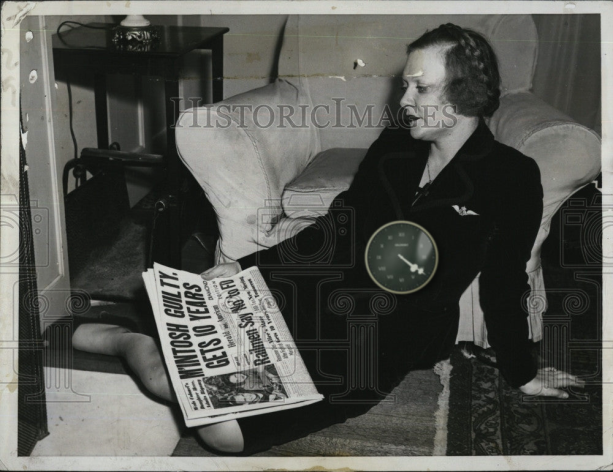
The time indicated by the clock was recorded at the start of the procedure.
4:21
